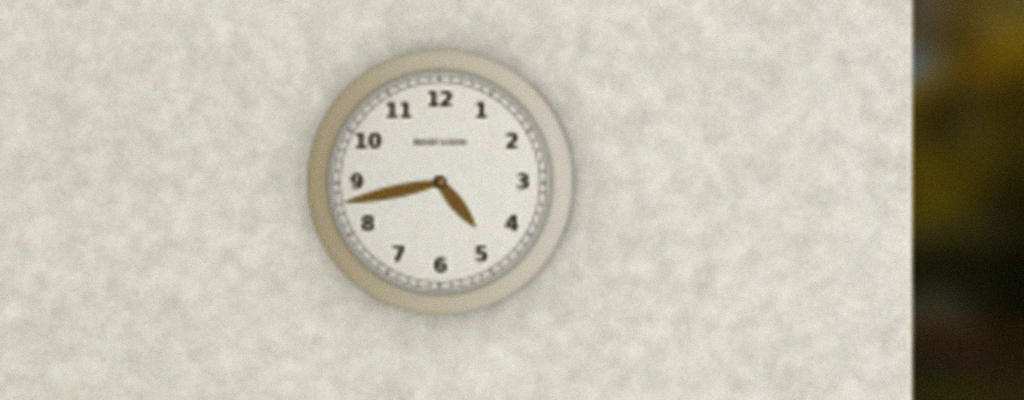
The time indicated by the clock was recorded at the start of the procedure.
4:43
